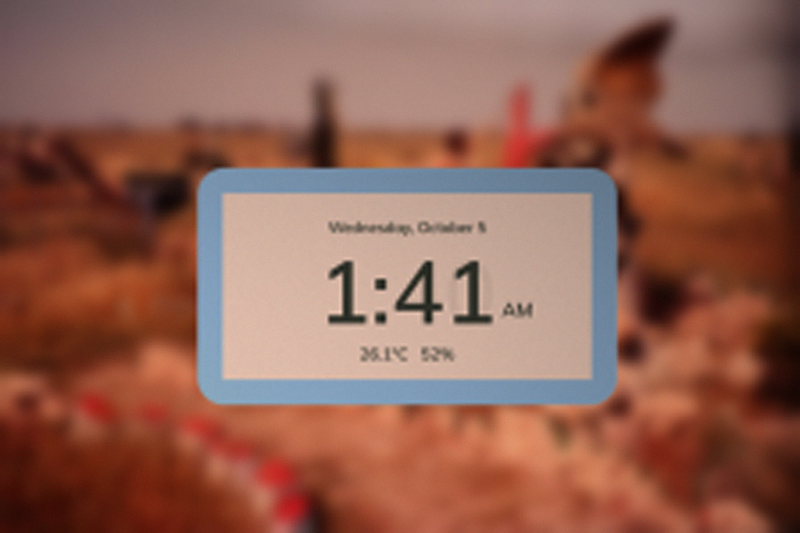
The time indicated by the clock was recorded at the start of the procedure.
1:41
